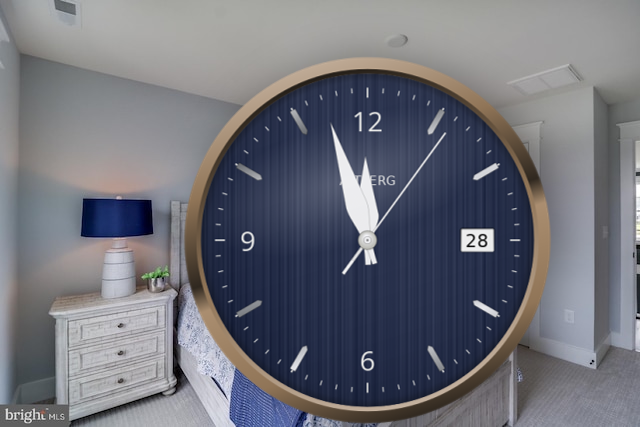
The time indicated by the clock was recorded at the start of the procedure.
11:57:06
